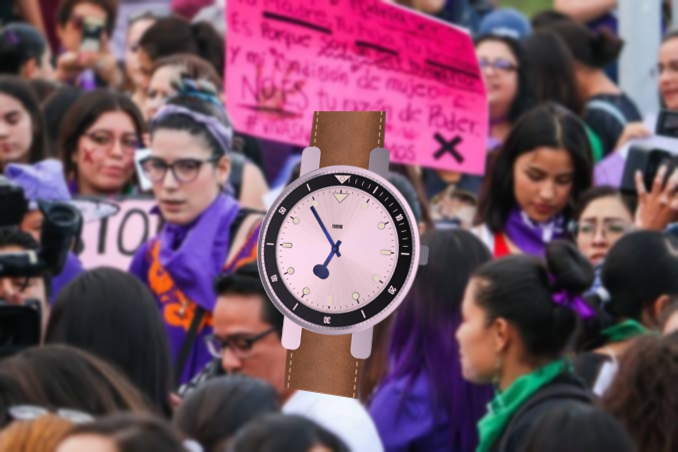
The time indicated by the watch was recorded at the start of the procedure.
6:54
